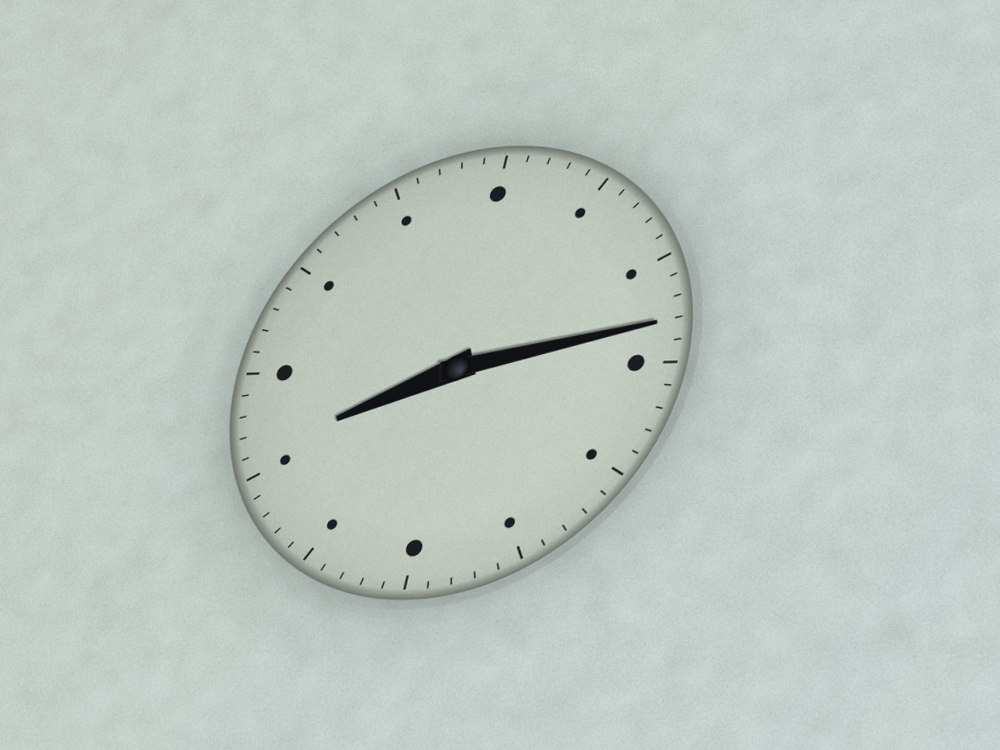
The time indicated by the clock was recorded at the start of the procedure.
8:13
